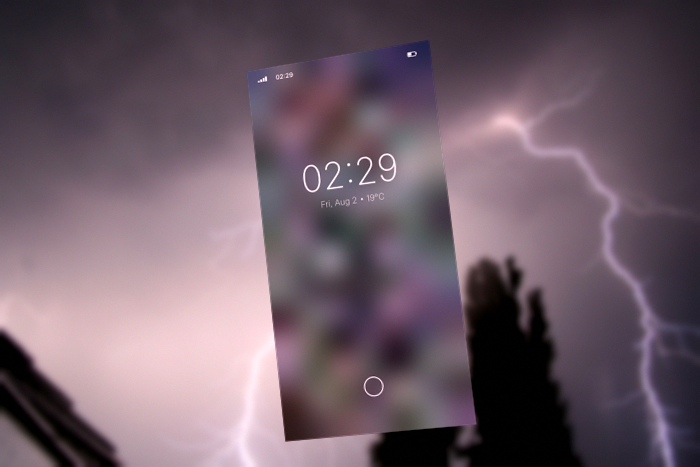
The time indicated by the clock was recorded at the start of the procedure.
2:29
